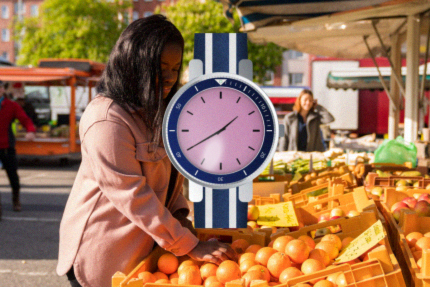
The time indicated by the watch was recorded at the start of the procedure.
1:40
